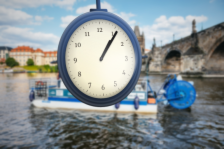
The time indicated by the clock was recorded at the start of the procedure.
1:06
